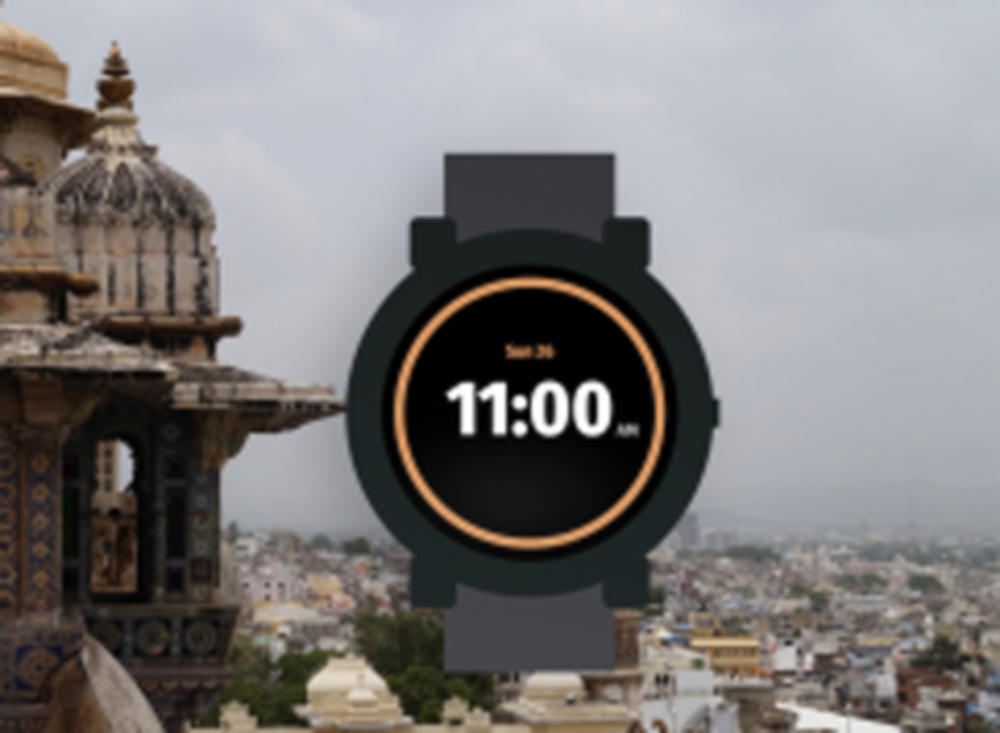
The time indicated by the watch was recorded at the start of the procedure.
11:00
